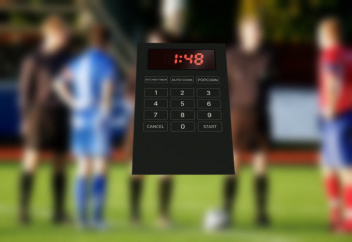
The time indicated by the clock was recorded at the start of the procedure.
1:48
